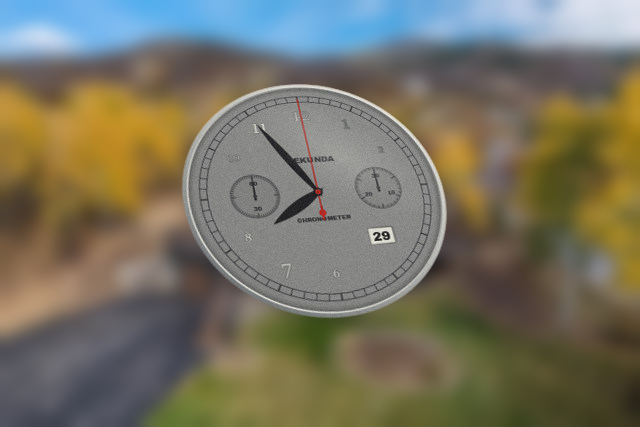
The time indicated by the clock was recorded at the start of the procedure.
7:55
